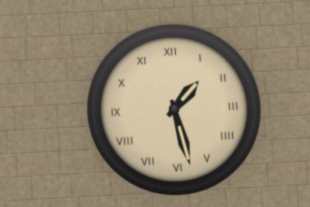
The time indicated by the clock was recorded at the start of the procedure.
1:28
